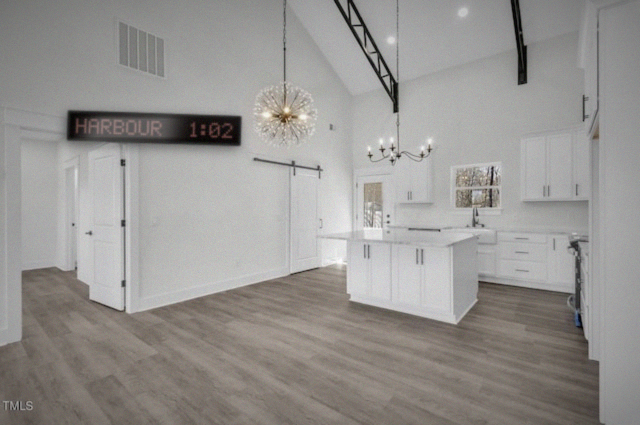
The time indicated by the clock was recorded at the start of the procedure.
1:02
